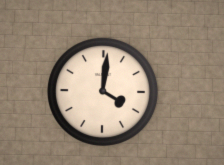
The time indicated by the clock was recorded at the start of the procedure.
4:01
